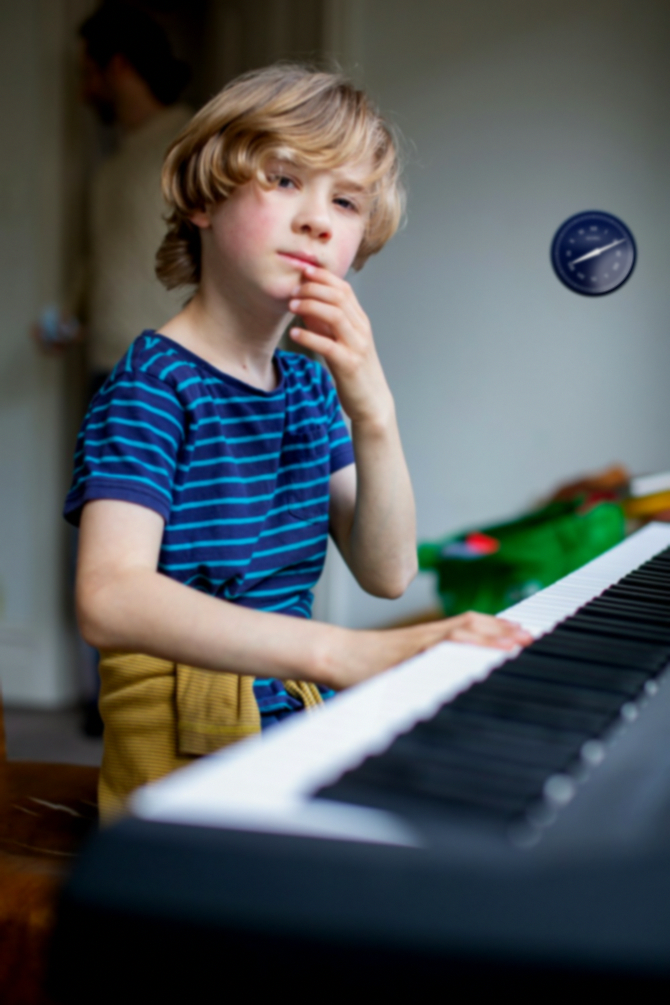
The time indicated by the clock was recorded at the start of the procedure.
8:11
